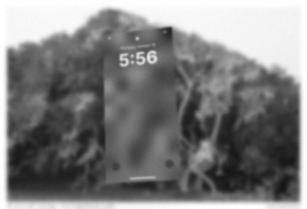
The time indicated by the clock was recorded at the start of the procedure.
5:56
